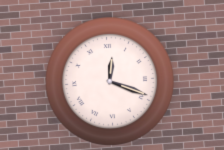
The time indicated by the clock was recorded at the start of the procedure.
12:19
